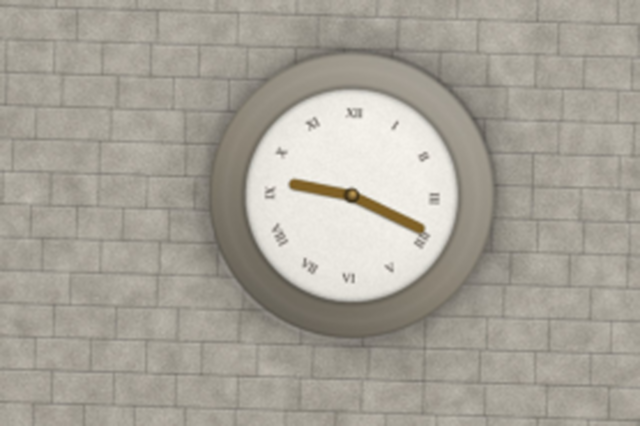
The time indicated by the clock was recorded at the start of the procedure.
9:19
